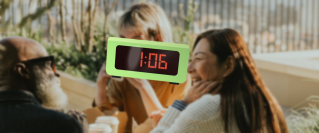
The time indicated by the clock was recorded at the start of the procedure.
1:06
